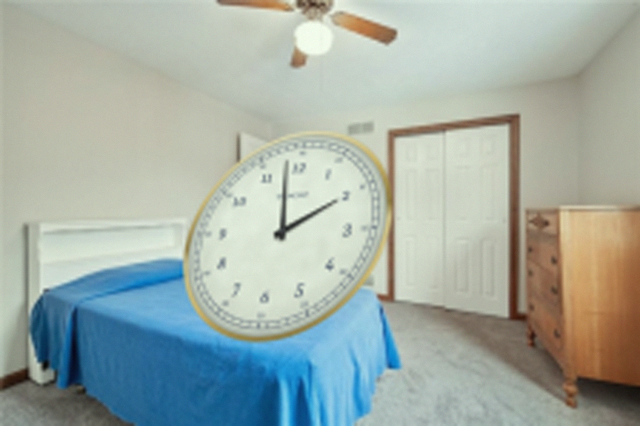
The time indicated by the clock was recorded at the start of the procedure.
1:58
